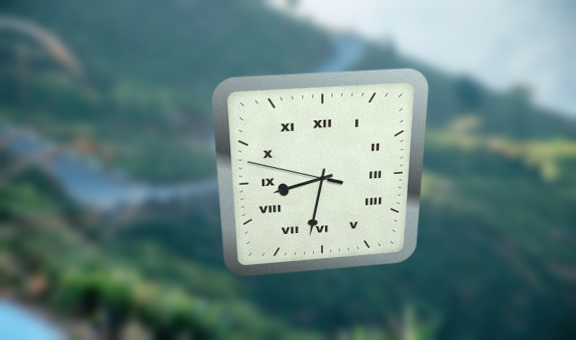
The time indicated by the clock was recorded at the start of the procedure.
8:31:48
